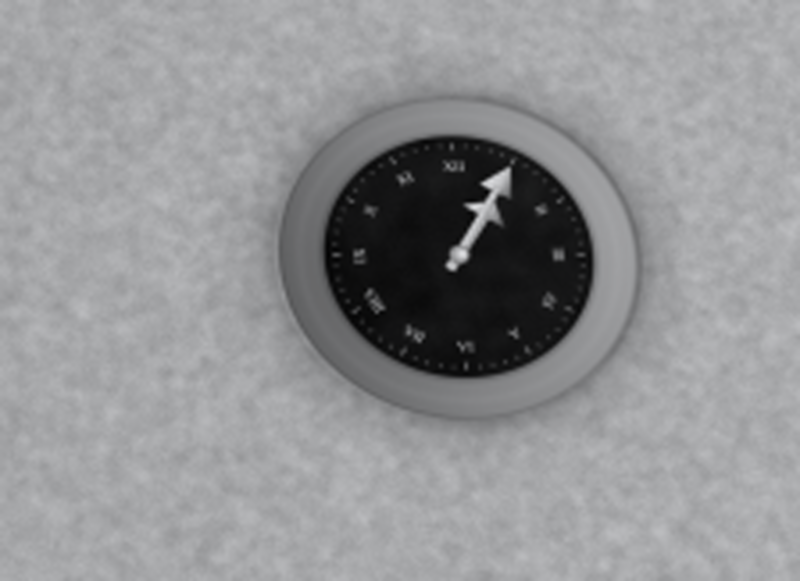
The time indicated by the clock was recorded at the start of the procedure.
1:05
